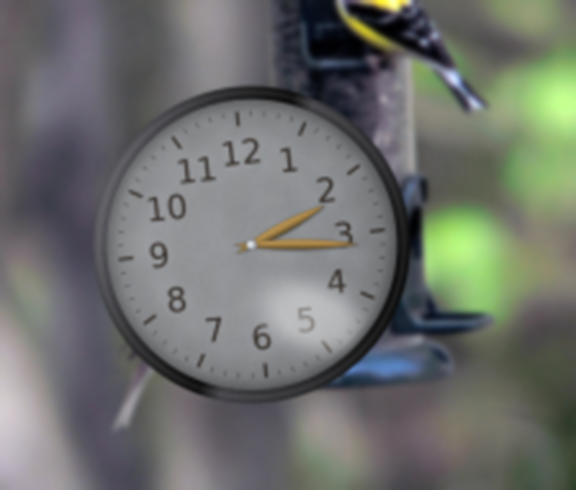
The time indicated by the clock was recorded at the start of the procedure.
2:16
